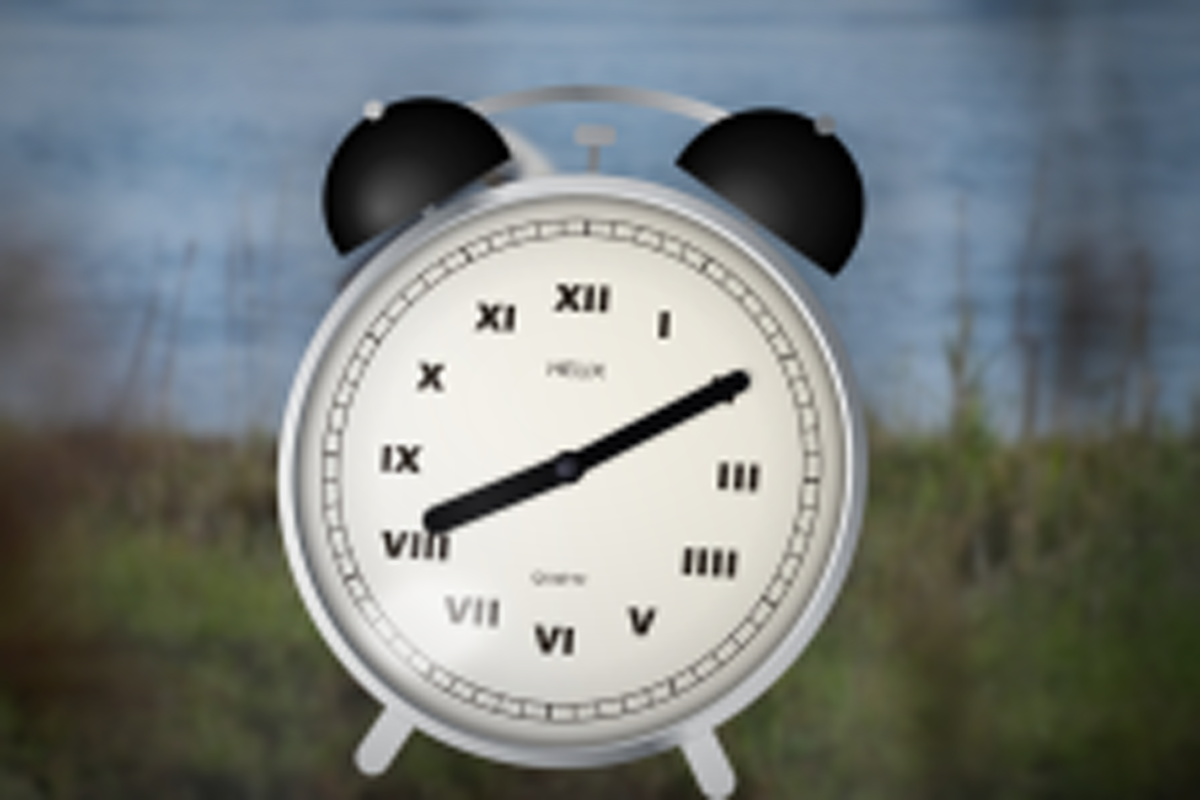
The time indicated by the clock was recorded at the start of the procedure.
8:10
